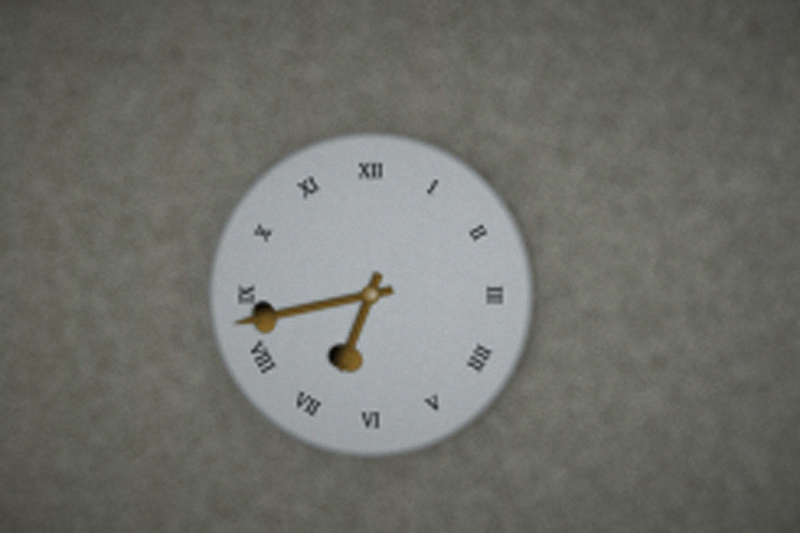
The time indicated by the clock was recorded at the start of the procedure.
6:43
